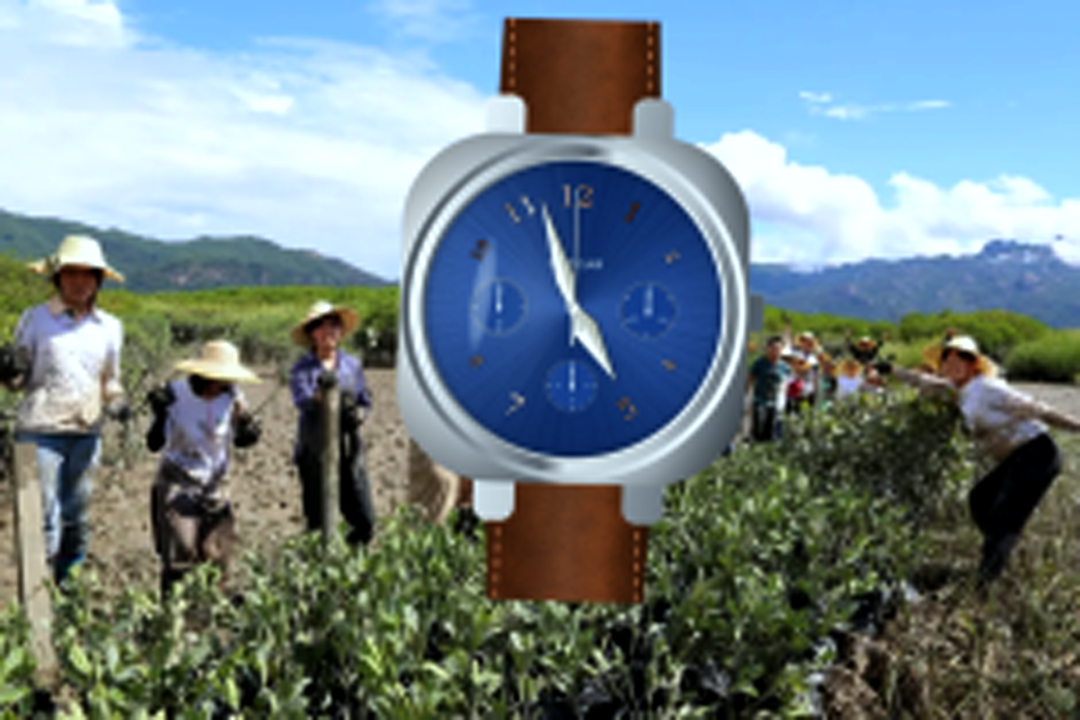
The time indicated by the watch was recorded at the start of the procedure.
4:57
